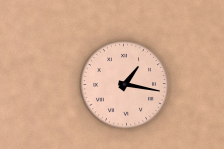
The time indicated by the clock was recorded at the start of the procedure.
1:17
